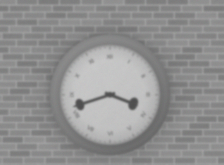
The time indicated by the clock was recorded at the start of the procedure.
3:42
